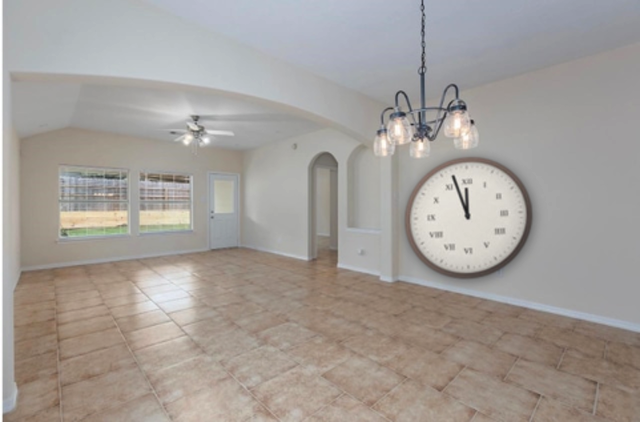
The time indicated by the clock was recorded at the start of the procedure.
11:57
